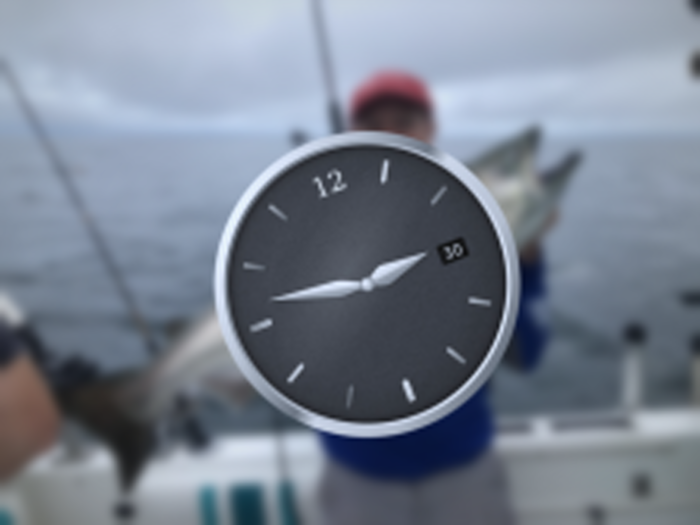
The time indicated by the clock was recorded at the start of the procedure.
2:47
